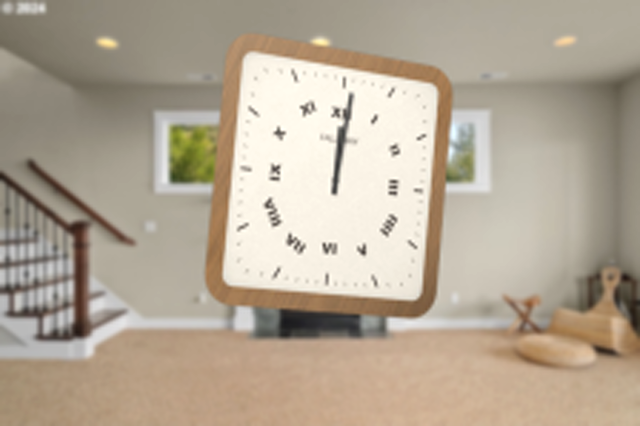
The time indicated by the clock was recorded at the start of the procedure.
12:01
